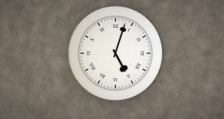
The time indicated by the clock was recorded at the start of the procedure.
5:03
